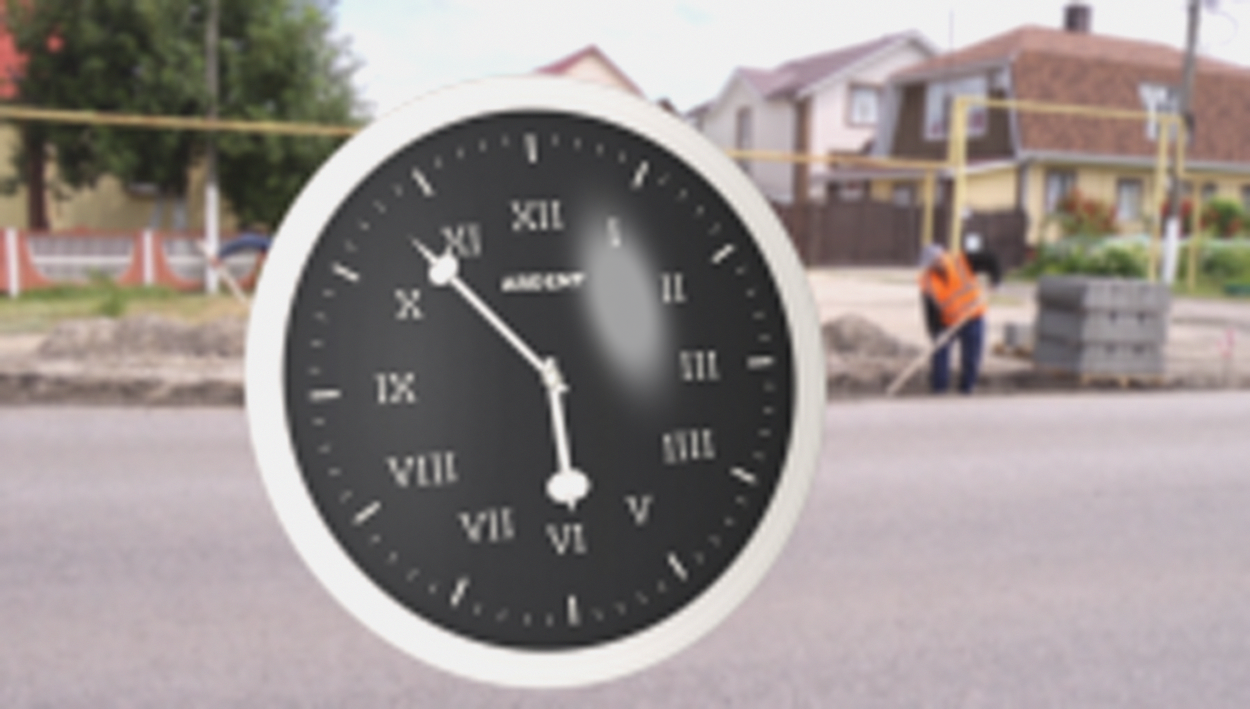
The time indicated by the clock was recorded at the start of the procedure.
5:53
